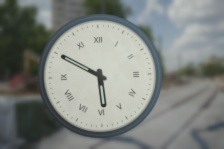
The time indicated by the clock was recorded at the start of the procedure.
5:50
